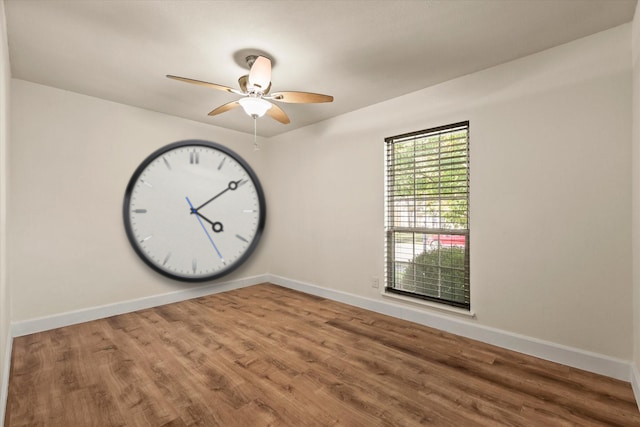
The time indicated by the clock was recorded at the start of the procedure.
4:09:25
